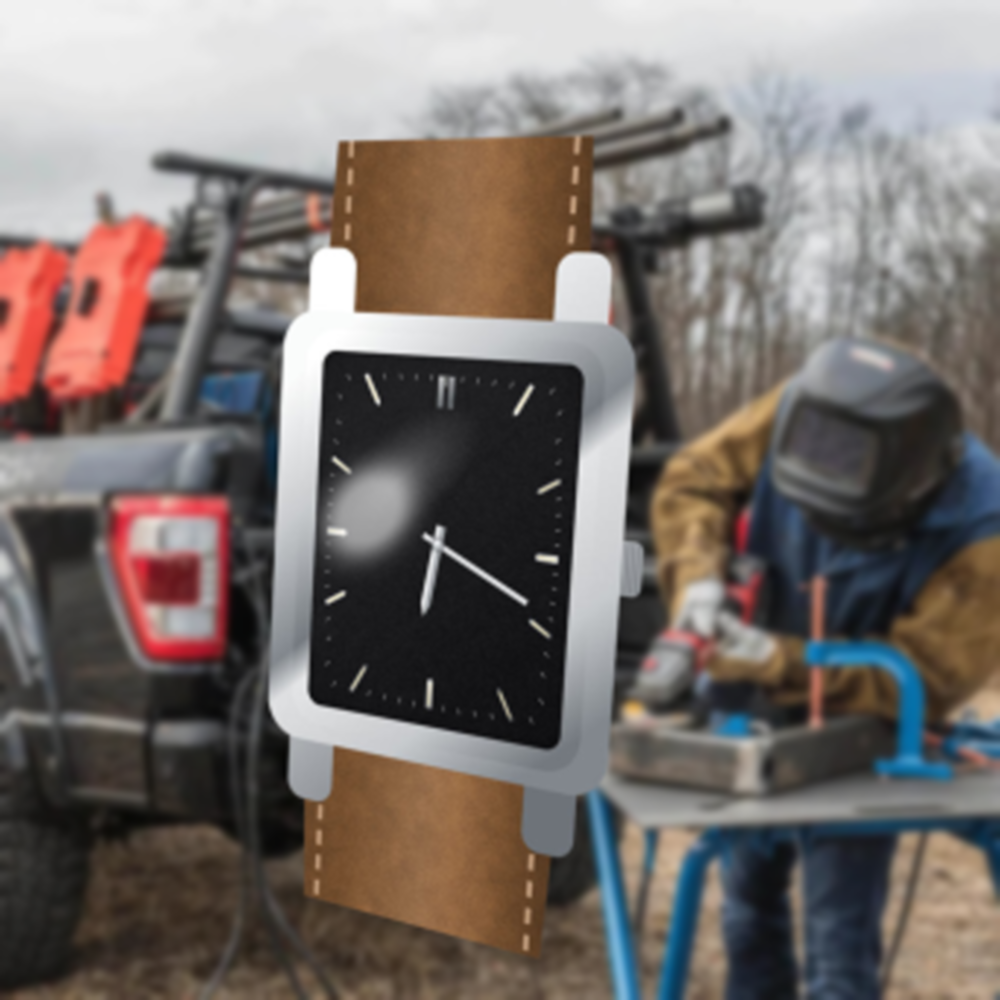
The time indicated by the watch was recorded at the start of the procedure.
6:19
